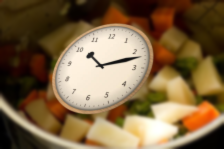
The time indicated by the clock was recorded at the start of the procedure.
10:12
